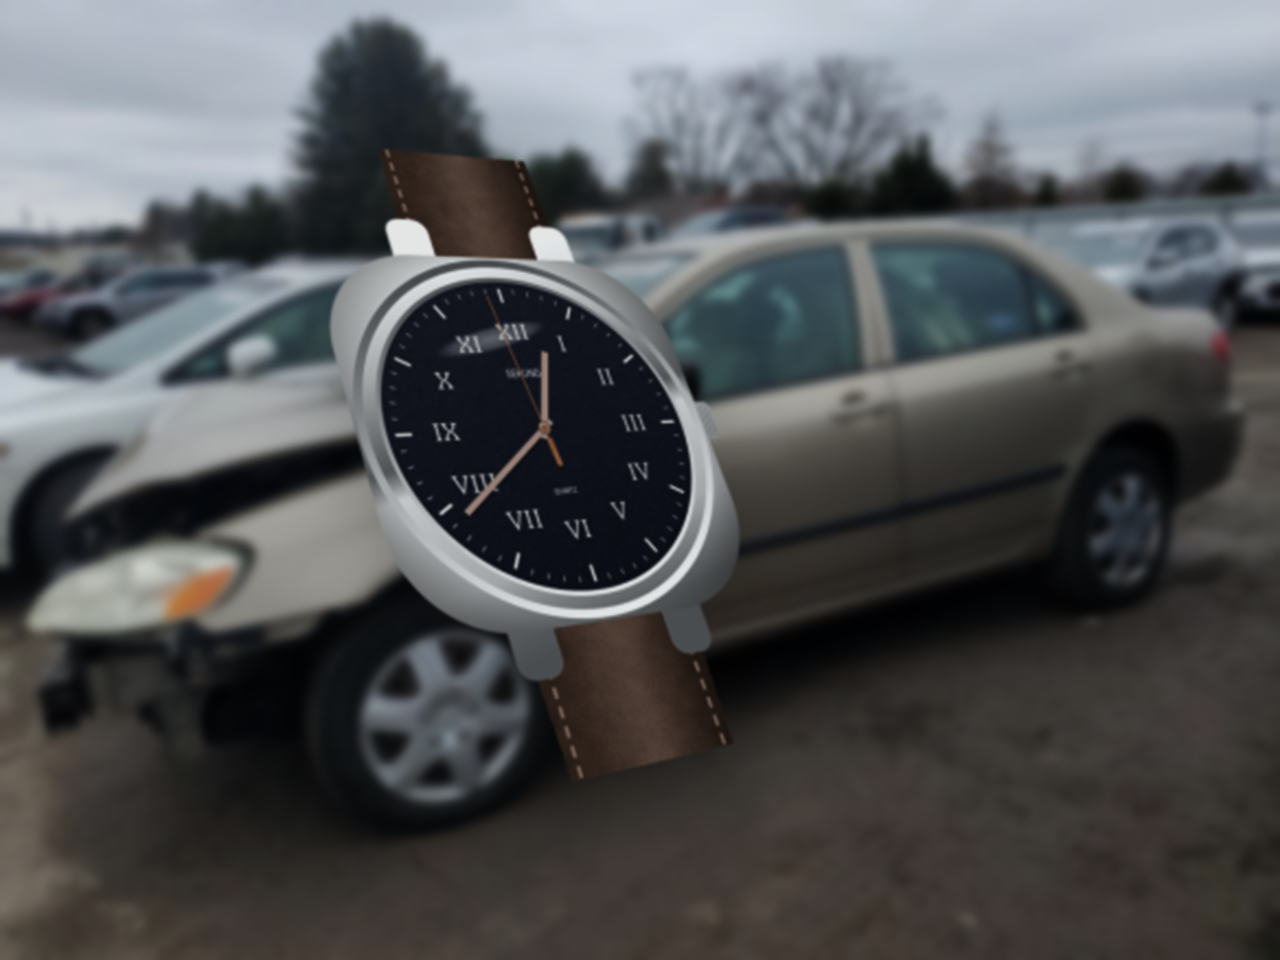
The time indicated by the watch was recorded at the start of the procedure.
12:38:59
